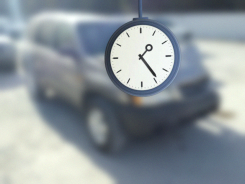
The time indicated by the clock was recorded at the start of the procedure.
1:24
